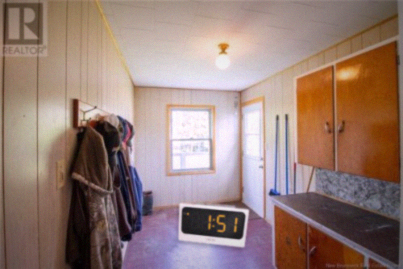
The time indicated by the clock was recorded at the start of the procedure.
1:51
